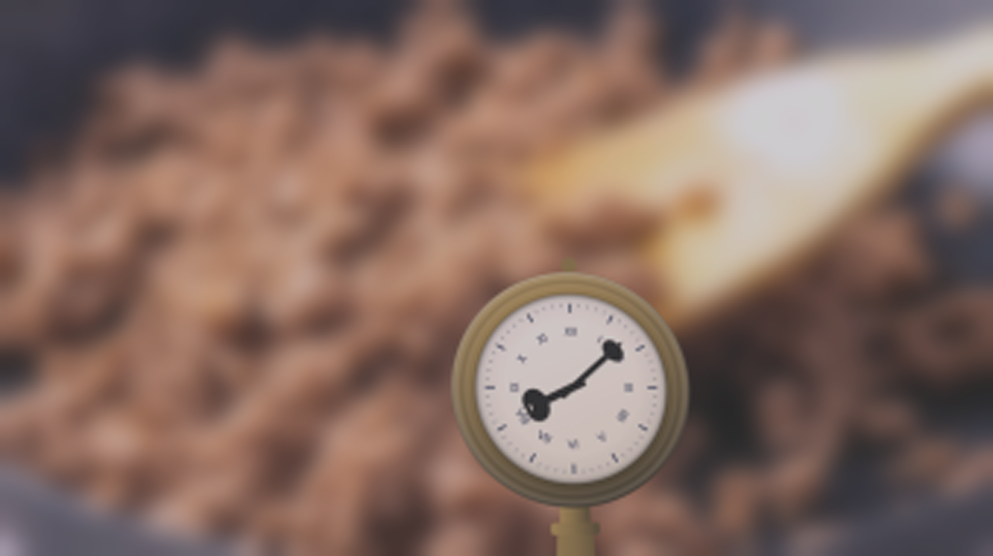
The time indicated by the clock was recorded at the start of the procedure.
8:08
